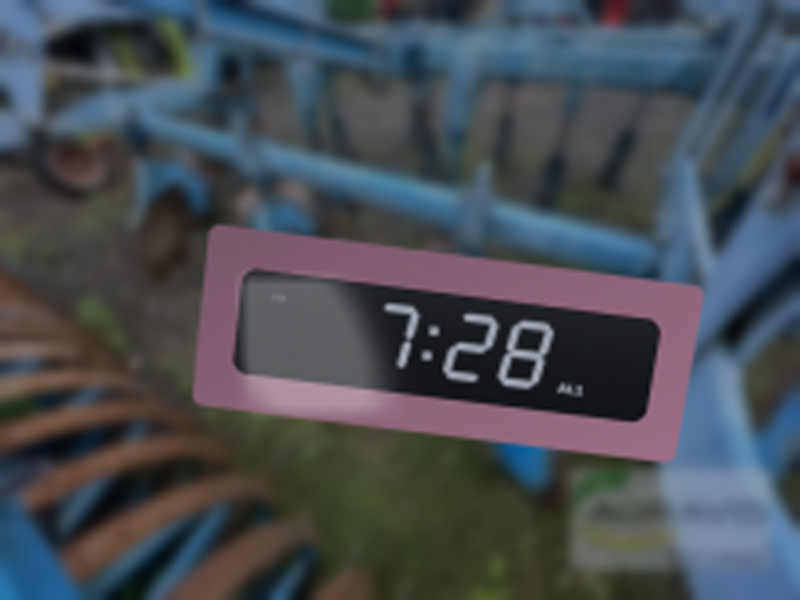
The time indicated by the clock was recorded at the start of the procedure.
7:28
